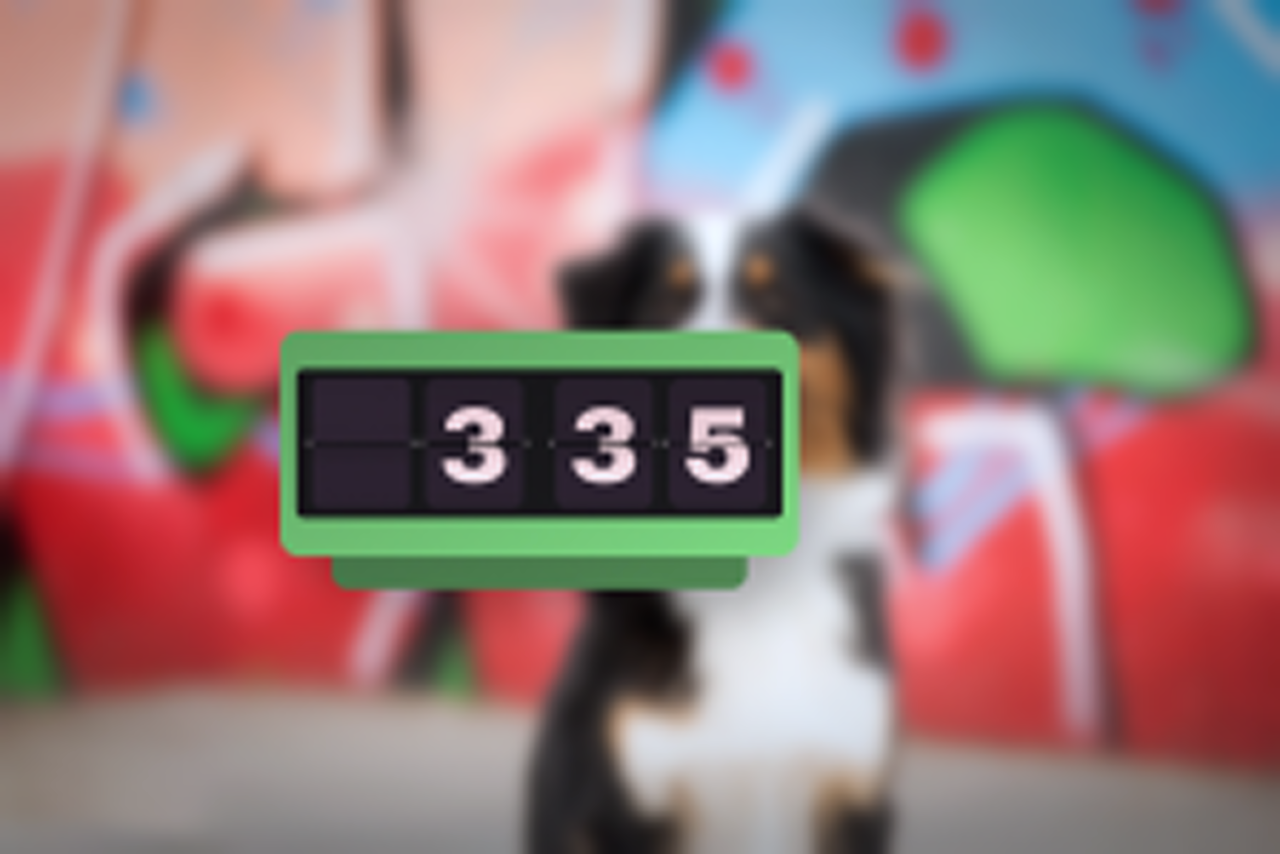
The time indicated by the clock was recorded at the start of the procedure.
3:35
